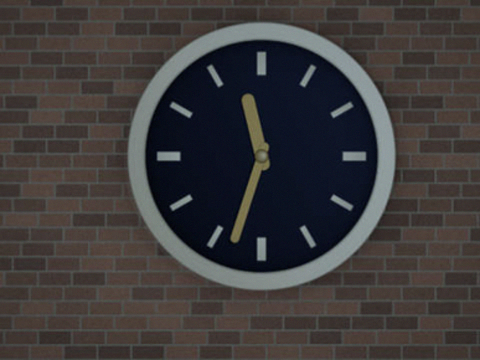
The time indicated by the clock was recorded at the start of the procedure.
11:33
